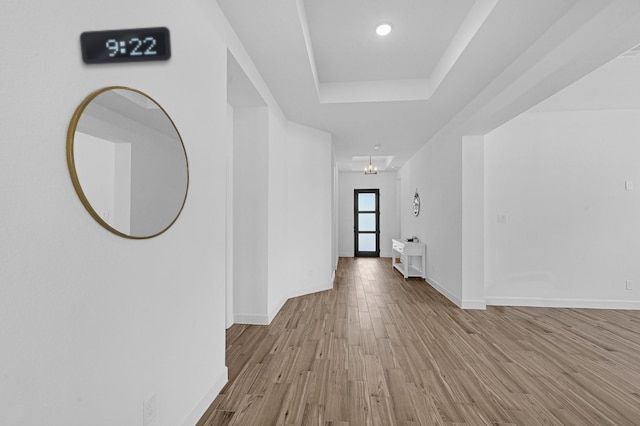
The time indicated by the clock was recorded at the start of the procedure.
9:22
